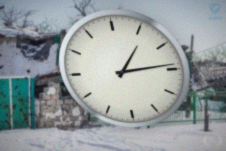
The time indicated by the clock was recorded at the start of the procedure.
1:14
